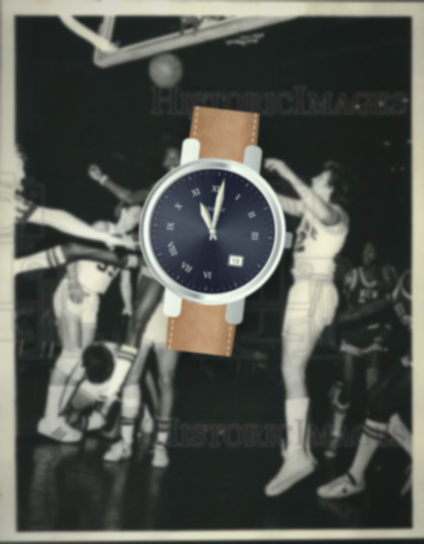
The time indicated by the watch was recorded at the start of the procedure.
11:01
